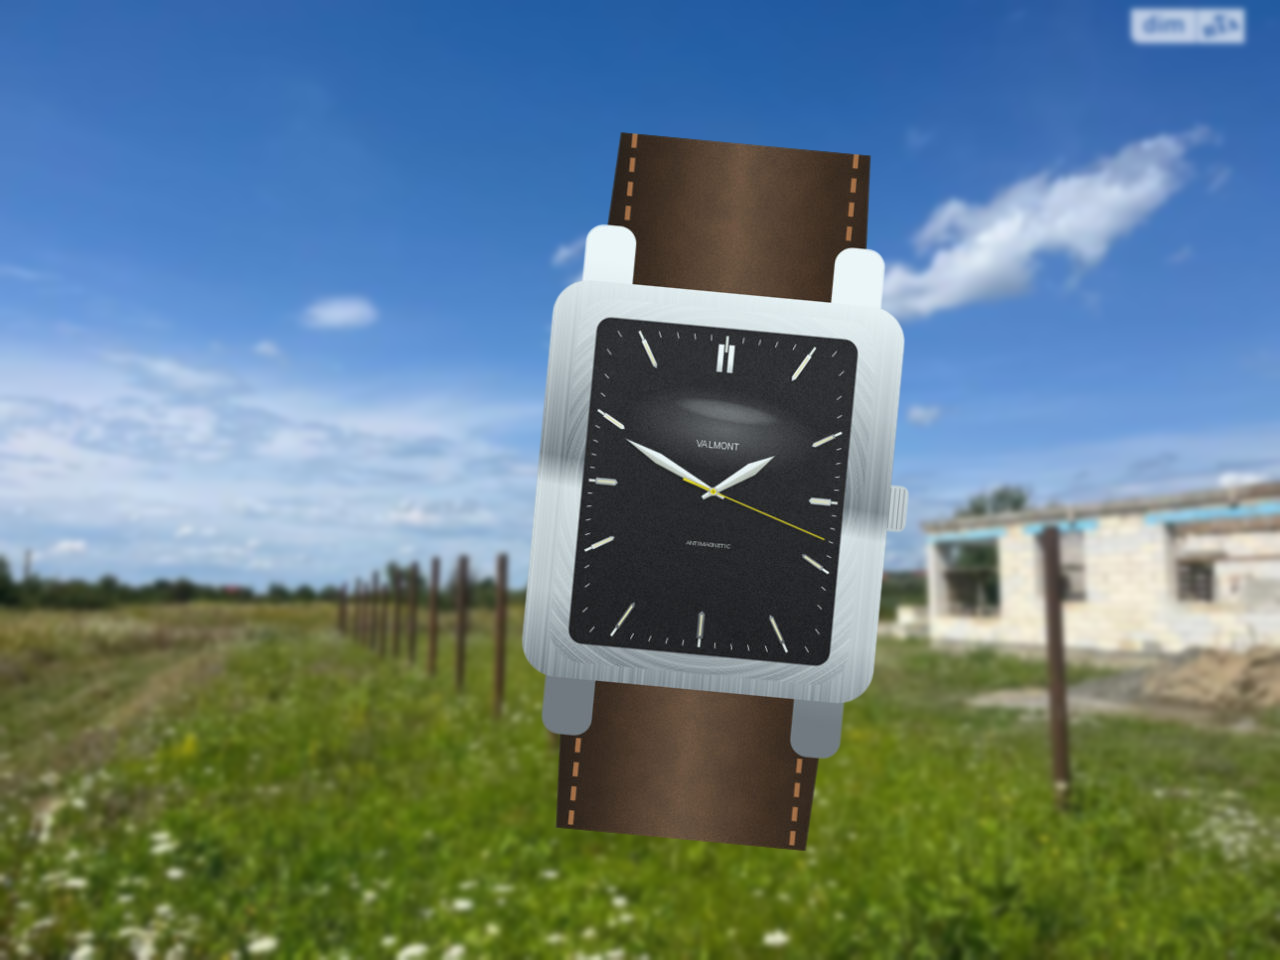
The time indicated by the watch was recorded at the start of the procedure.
1:49:18
